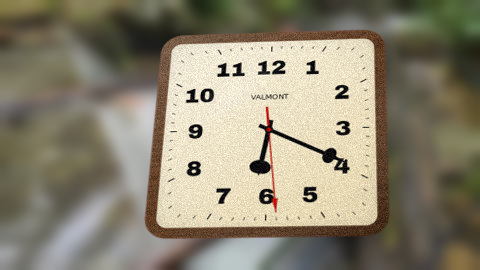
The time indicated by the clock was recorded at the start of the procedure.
6:19:29
